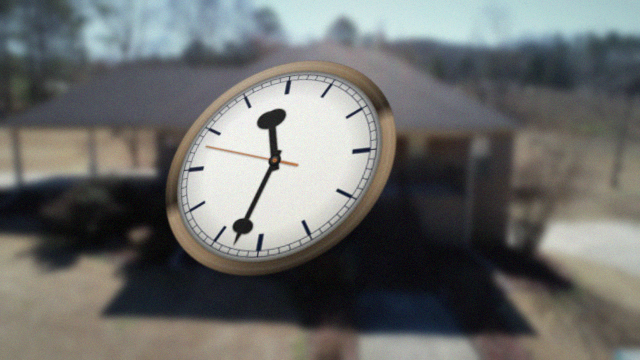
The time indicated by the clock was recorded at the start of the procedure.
11:32:48
